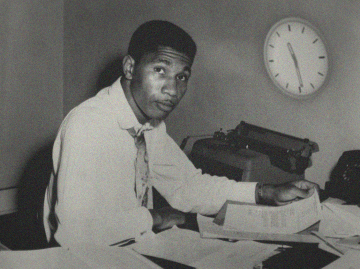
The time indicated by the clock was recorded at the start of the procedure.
11:29
